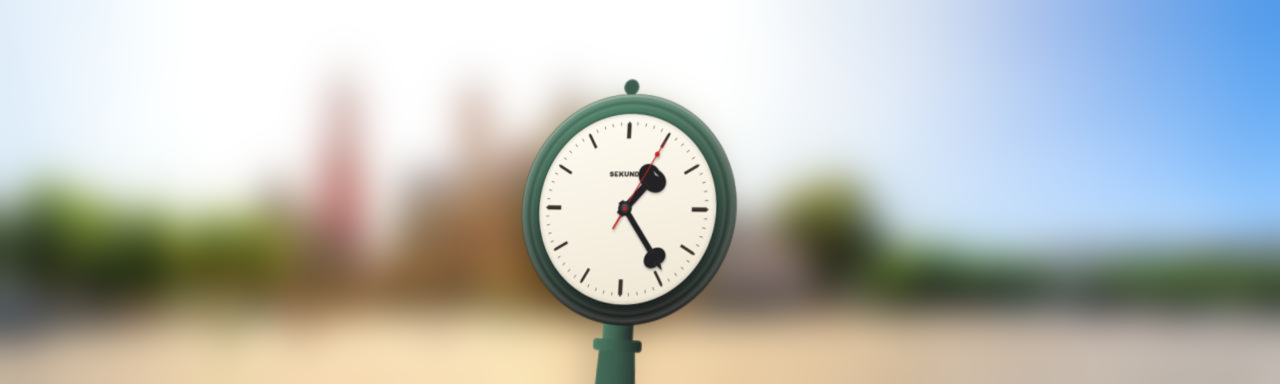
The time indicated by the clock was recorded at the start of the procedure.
1:24:05
